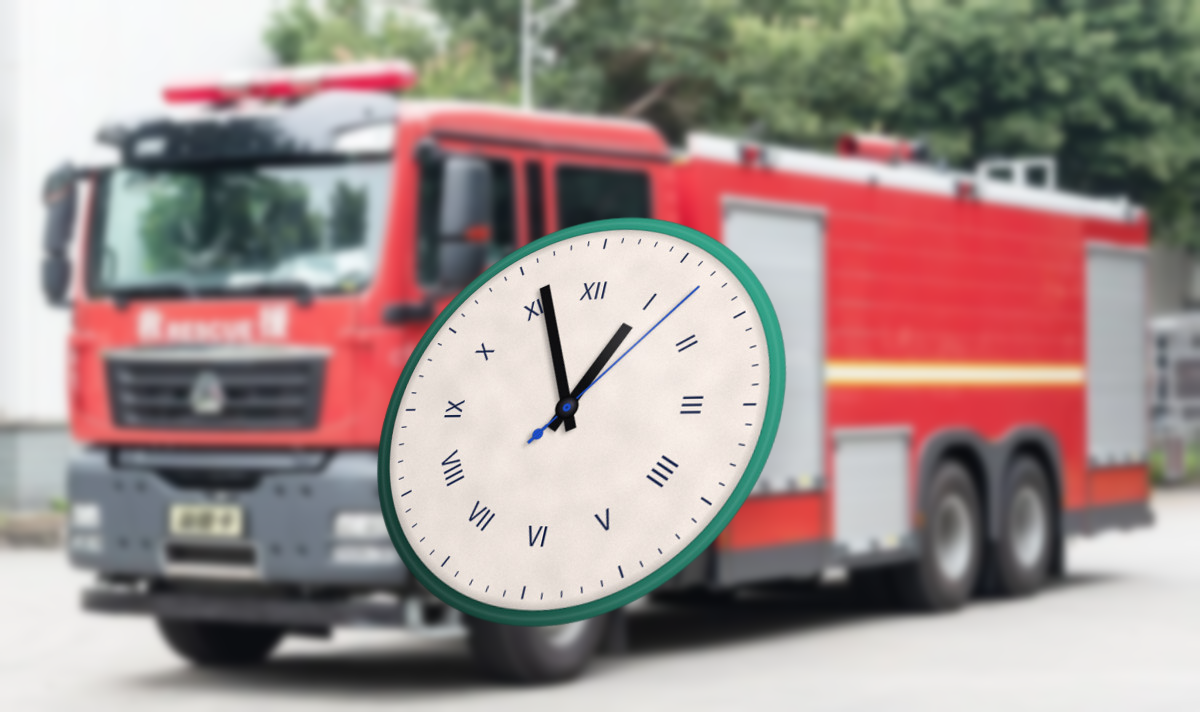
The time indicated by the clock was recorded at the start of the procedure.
12:56:07
